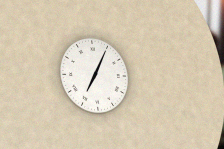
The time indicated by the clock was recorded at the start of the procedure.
7:05
